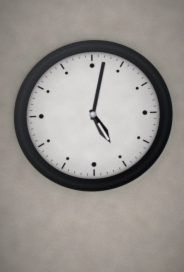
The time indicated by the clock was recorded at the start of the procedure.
5:02
